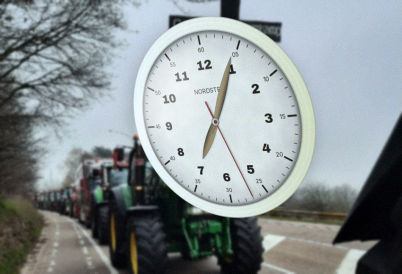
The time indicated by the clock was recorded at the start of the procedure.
7:04:27
